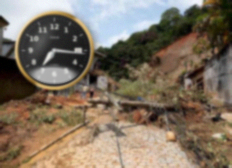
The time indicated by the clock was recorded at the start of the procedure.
7:16
